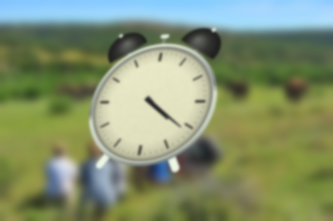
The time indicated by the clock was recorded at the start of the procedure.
4:21
